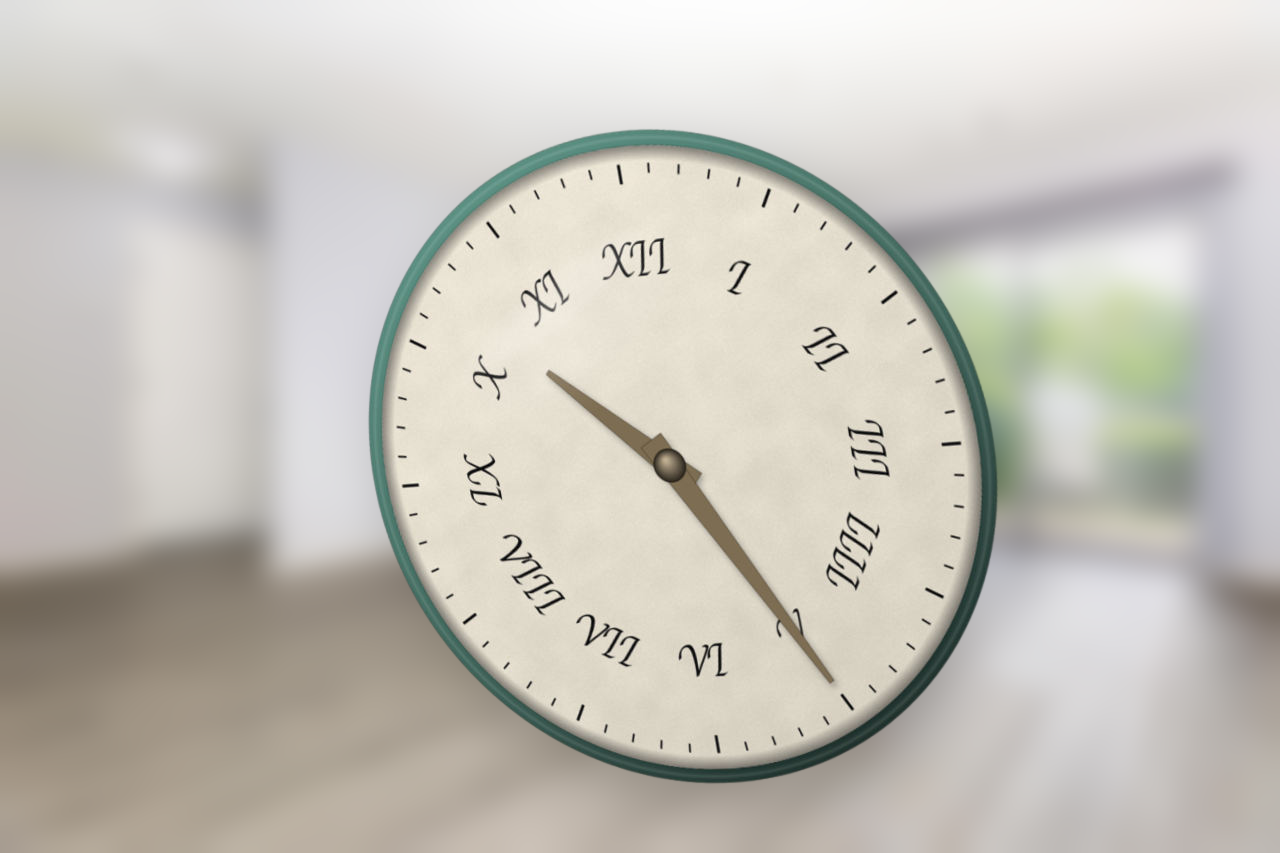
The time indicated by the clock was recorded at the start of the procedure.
10:25
